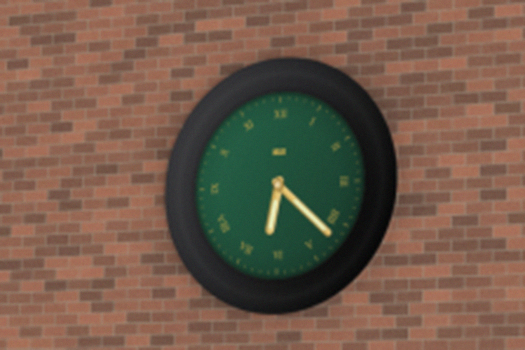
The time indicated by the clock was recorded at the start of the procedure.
6:22
